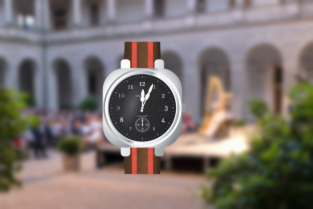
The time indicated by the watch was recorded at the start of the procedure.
12:04
